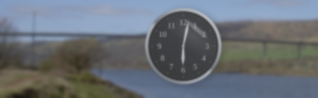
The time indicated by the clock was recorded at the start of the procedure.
6:02
